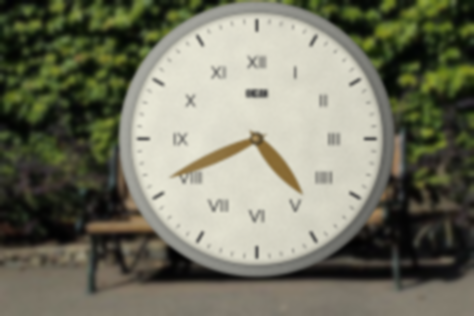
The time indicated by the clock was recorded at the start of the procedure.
4:41
